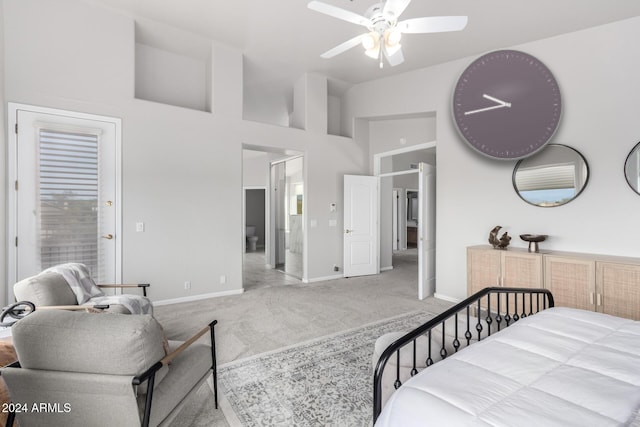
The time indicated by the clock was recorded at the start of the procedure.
9:43
